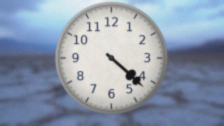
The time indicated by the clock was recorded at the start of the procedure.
4:22
